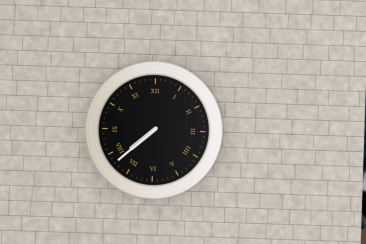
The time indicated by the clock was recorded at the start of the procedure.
7:38
